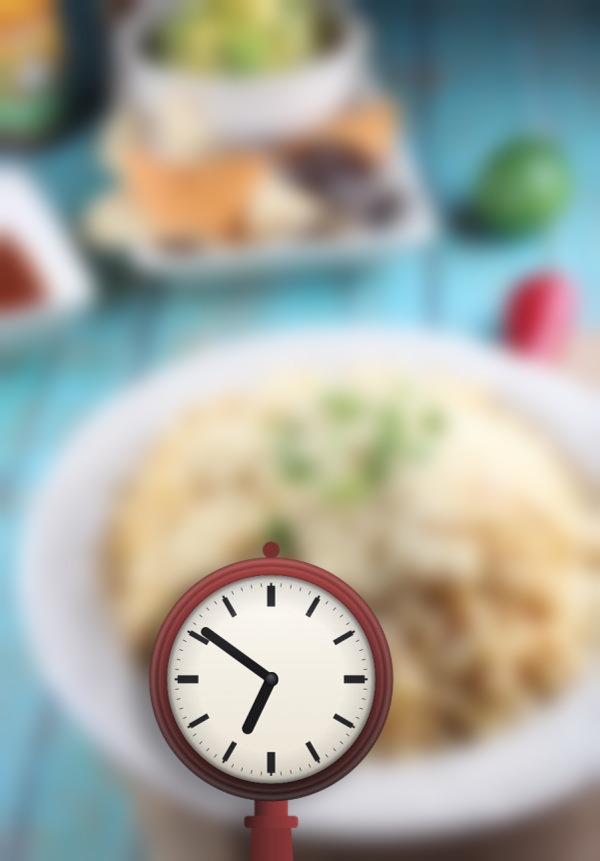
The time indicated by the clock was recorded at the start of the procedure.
6:51
